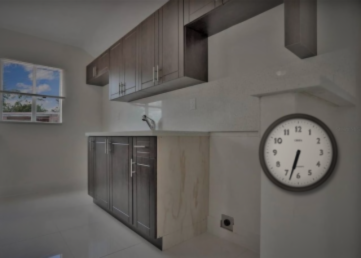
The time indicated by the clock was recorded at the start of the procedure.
6:33
